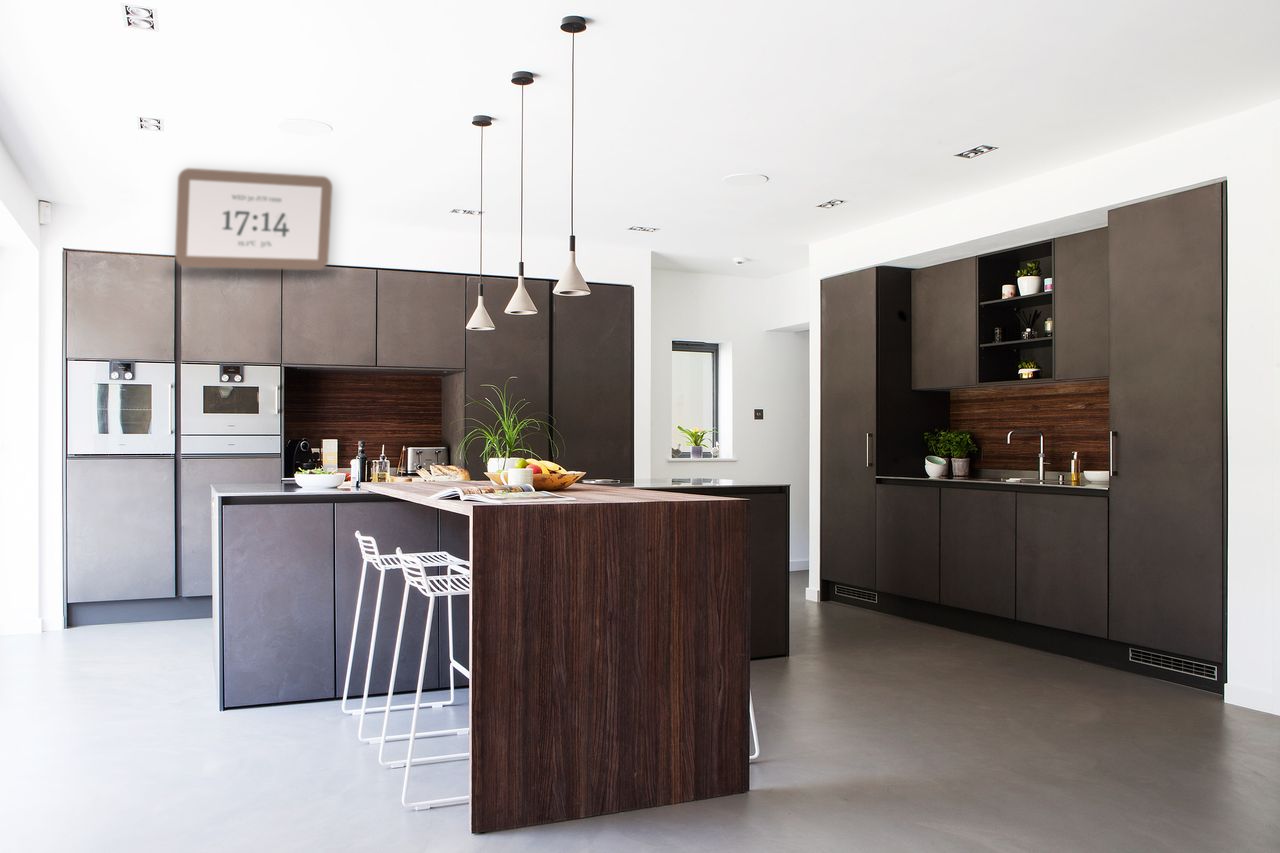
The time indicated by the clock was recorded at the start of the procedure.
17:14
